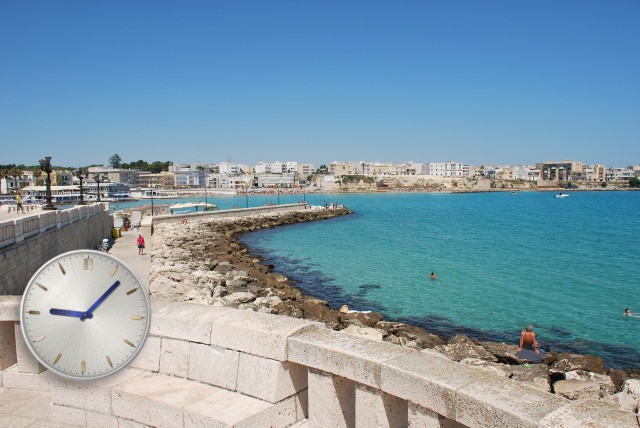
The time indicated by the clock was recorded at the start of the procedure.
9:07
